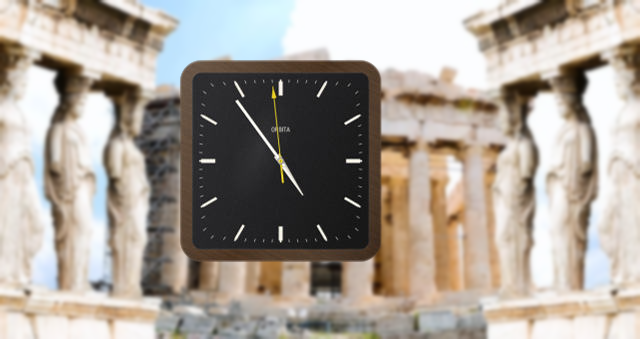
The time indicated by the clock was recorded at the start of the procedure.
4:53:59
